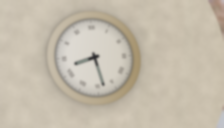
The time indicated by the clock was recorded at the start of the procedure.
8:28
